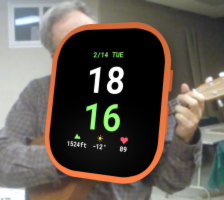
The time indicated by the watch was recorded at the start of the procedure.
18:16
